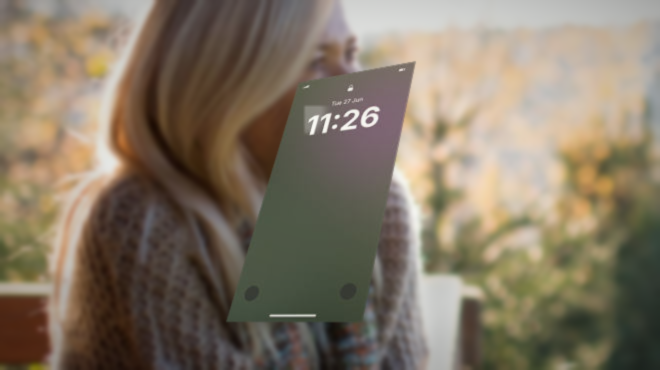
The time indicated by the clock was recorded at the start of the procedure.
11:26
